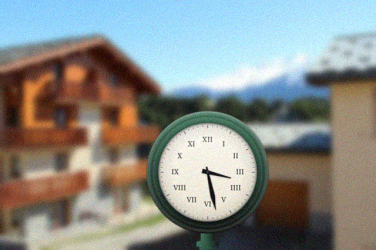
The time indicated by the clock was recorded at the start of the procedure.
3:28
